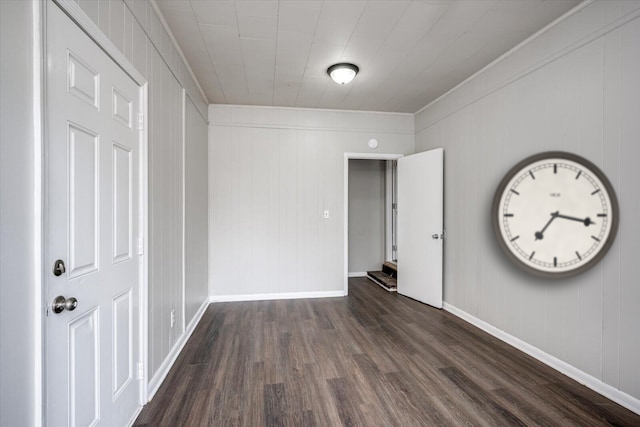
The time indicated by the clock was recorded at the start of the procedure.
7:17
